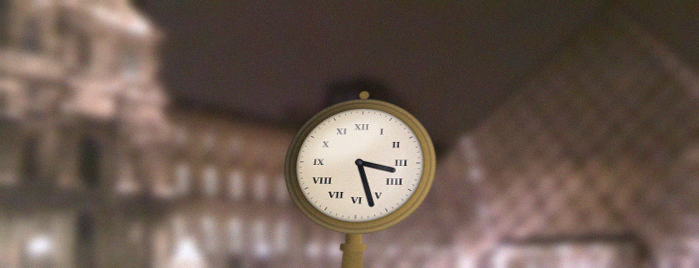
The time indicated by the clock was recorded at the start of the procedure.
3:27
